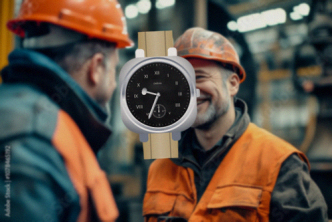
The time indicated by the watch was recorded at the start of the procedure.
9:34
